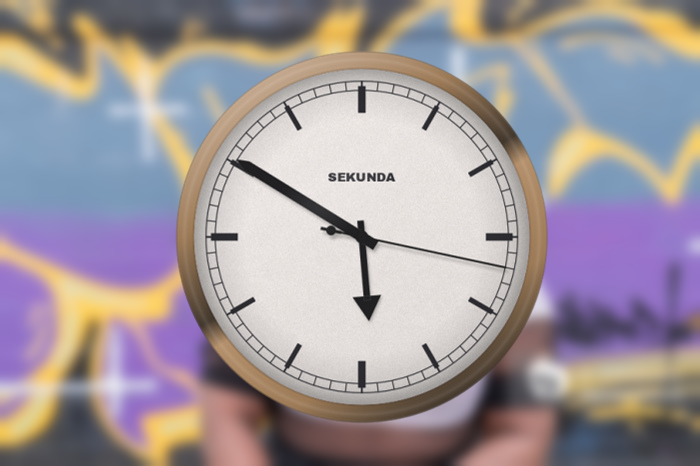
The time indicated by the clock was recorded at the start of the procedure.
5:50:17
